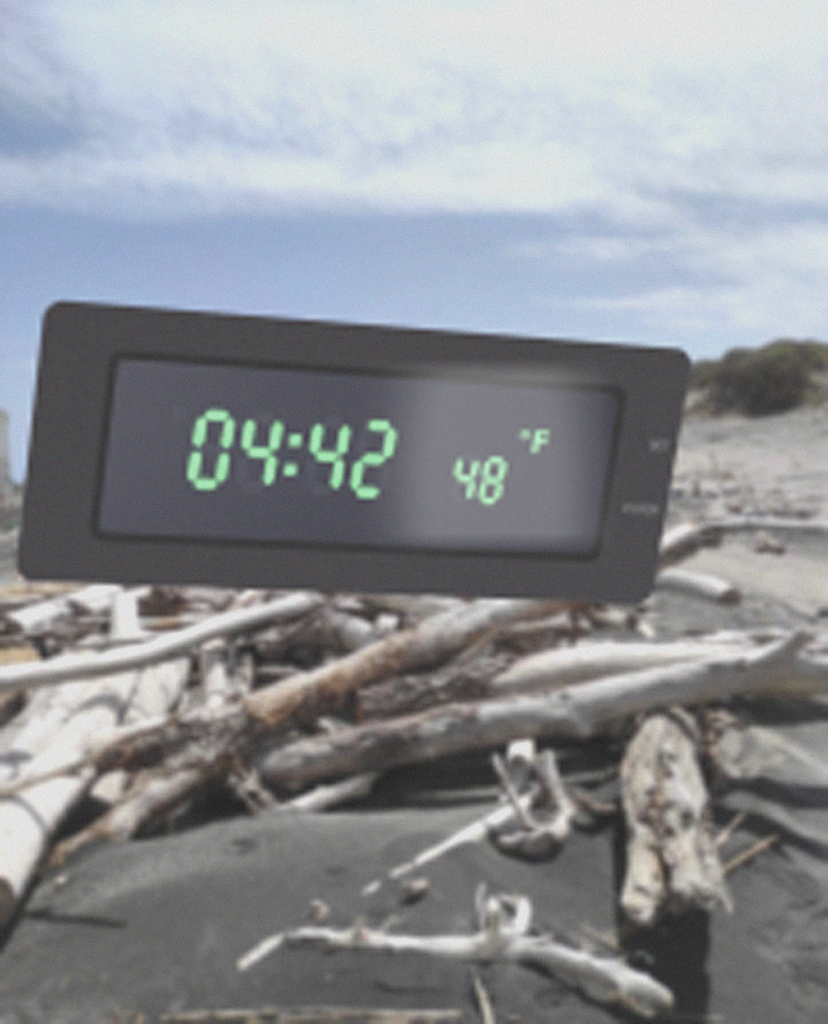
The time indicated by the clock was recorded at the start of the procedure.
4:42
